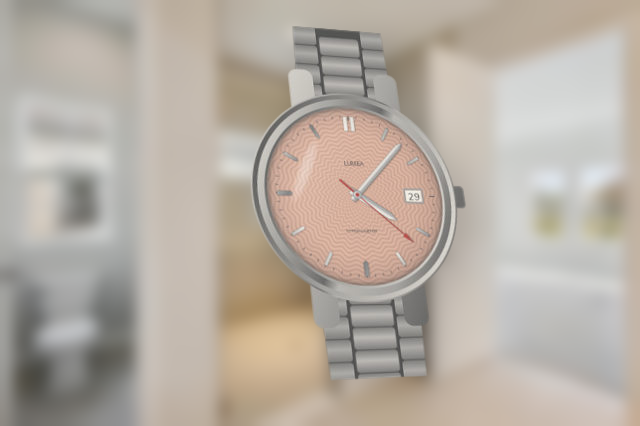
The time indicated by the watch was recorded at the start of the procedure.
4:07:22
